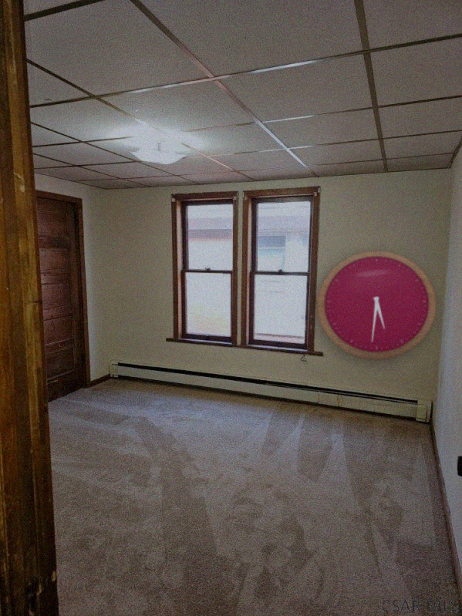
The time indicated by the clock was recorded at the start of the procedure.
5:31
